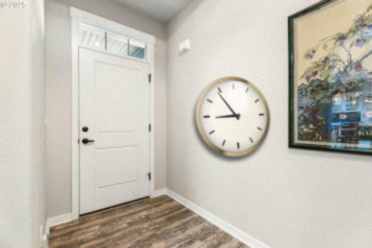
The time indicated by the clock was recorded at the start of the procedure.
8:54
